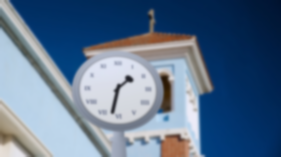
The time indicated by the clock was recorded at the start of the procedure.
1:32
